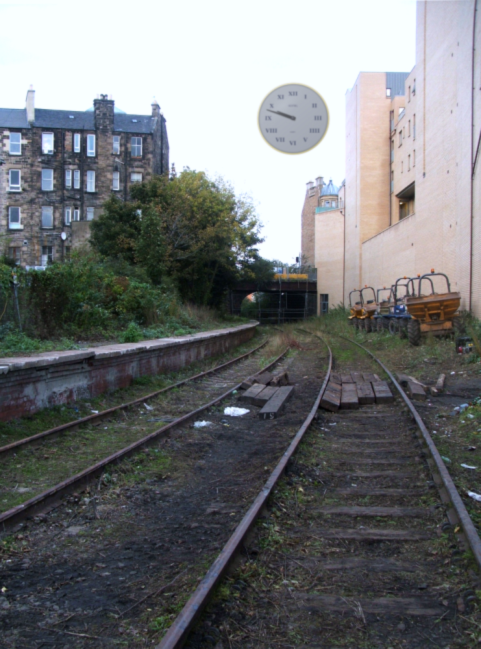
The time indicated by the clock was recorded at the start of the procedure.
9:48
